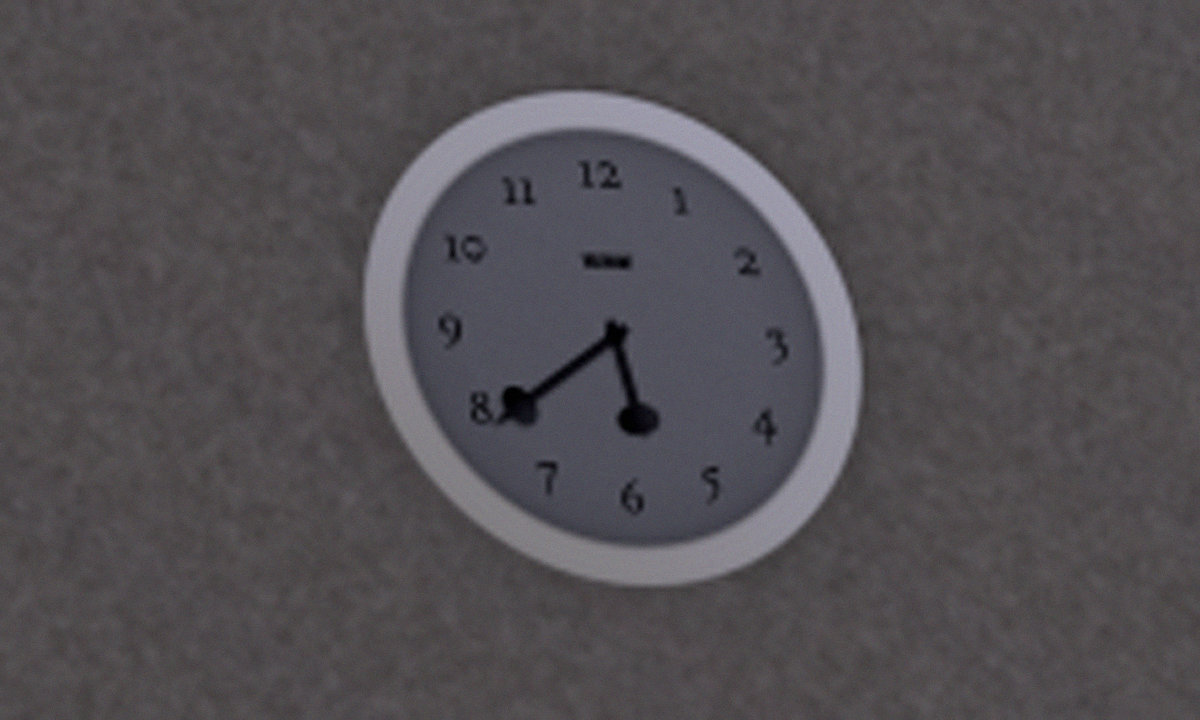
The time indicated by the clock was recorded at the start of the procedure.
5:39
